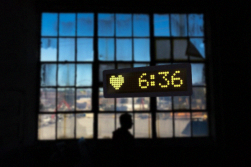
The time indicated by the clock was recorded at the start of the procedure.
6:36
